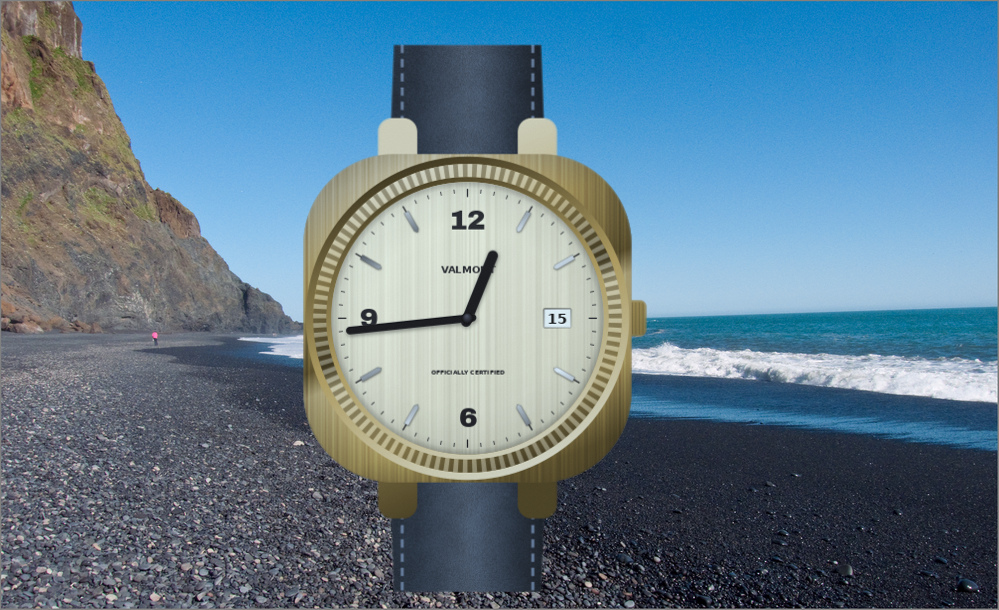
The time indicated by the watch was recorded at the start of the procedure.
12:44
